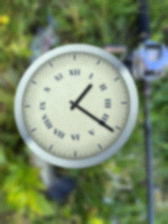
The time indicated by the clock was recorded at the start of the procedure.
1:21
